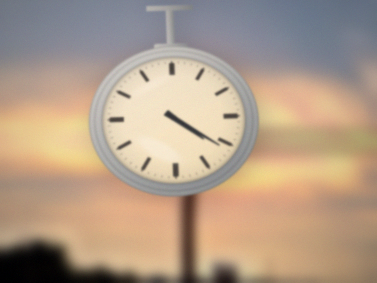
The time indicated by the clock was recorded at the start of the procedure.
4:21
